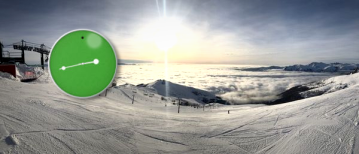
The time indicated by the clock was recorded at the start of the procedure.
2:43
